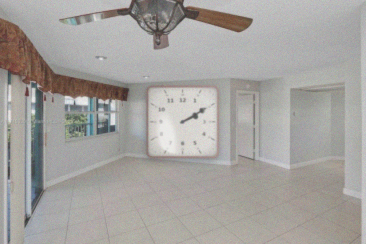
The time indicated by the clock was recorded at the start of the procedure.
2:10
